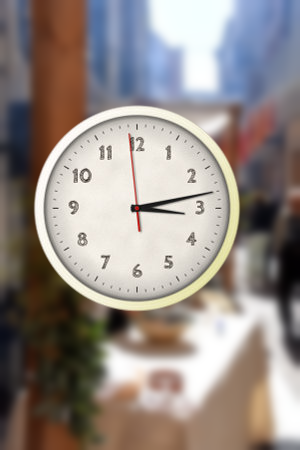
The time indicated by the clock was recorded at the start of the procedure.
3:12:59
